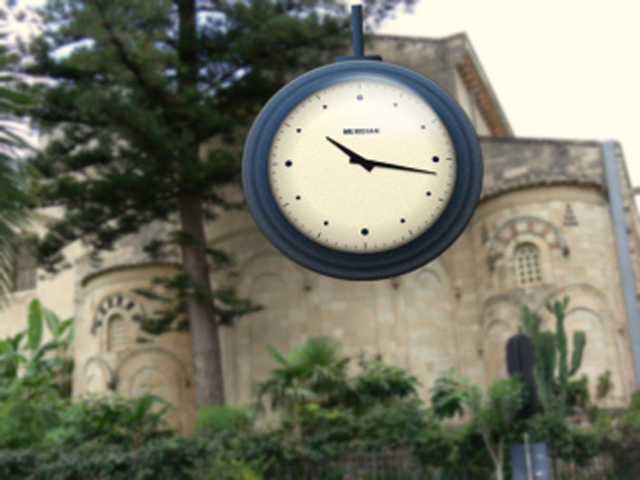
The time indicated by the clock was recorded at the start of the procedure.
10:17
